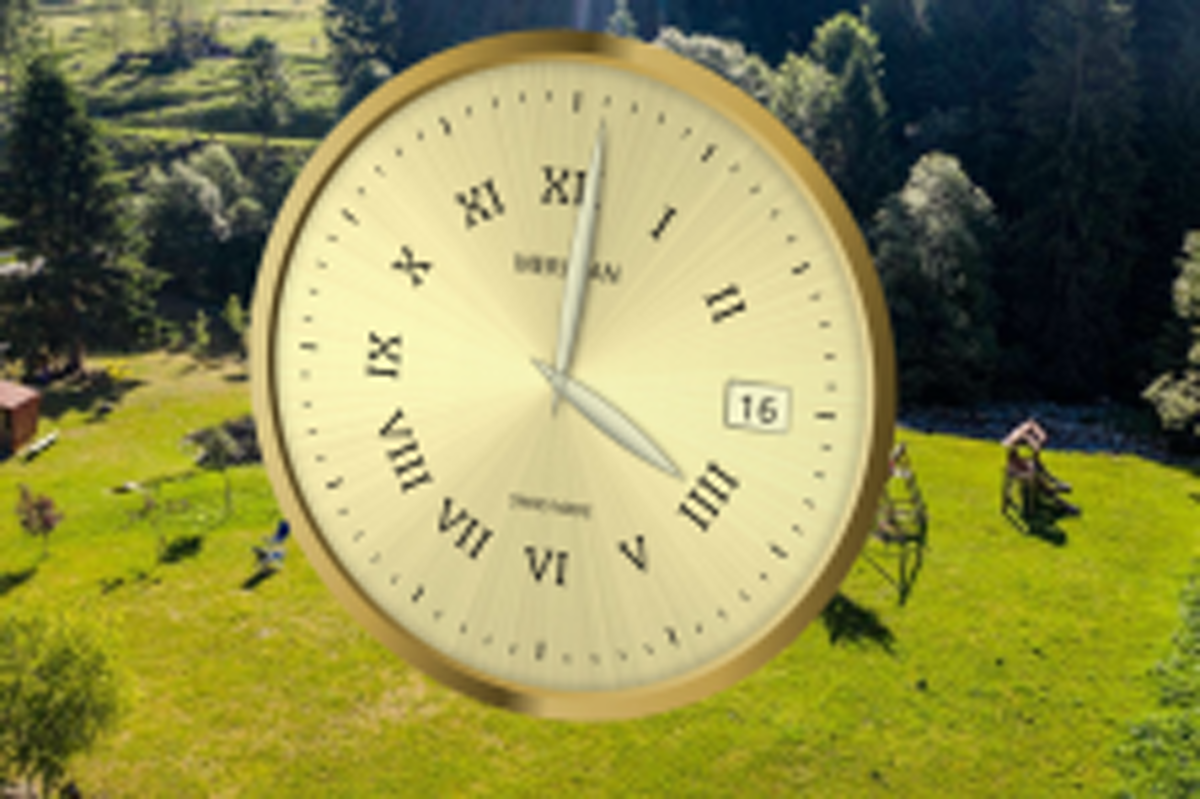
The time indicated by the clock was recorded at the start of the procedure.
4:01
